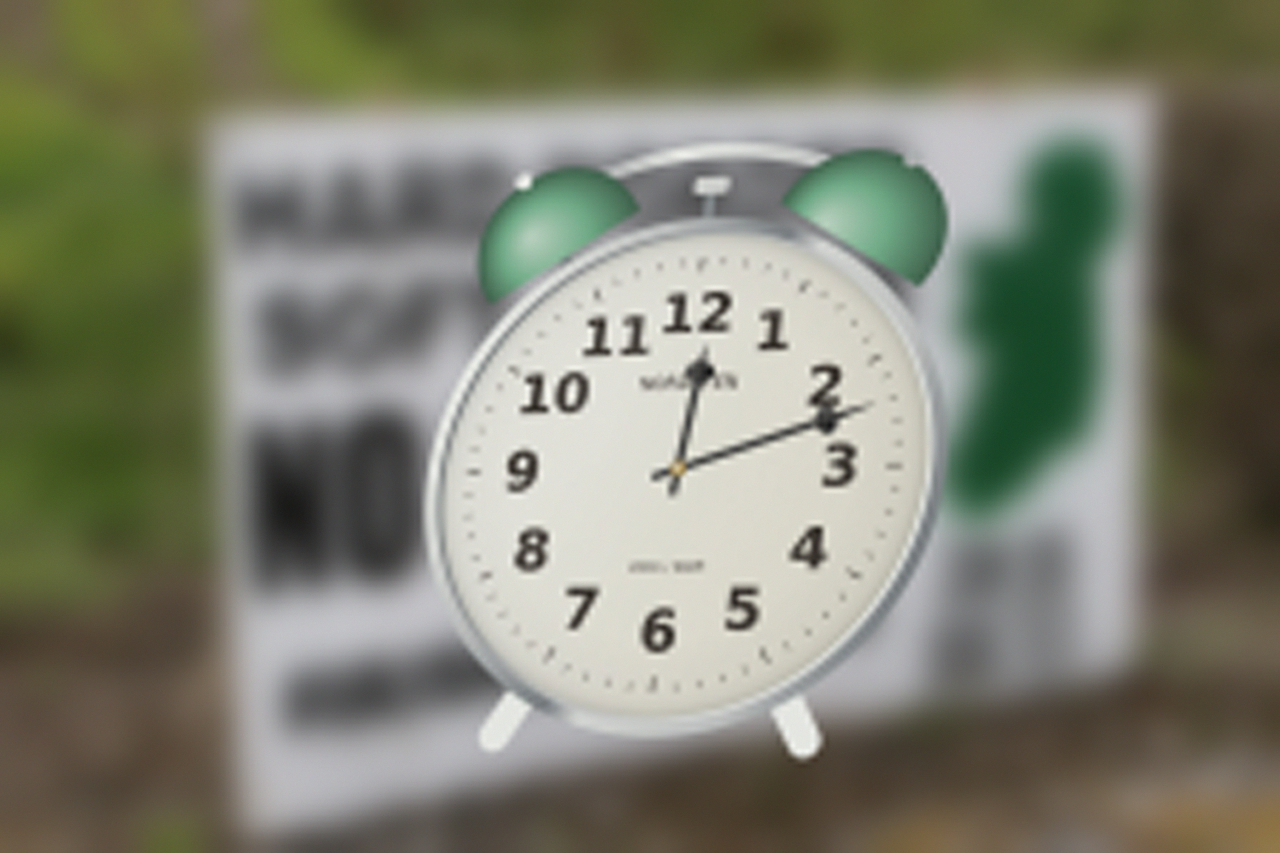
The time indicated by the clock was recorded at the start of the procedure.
12:12
